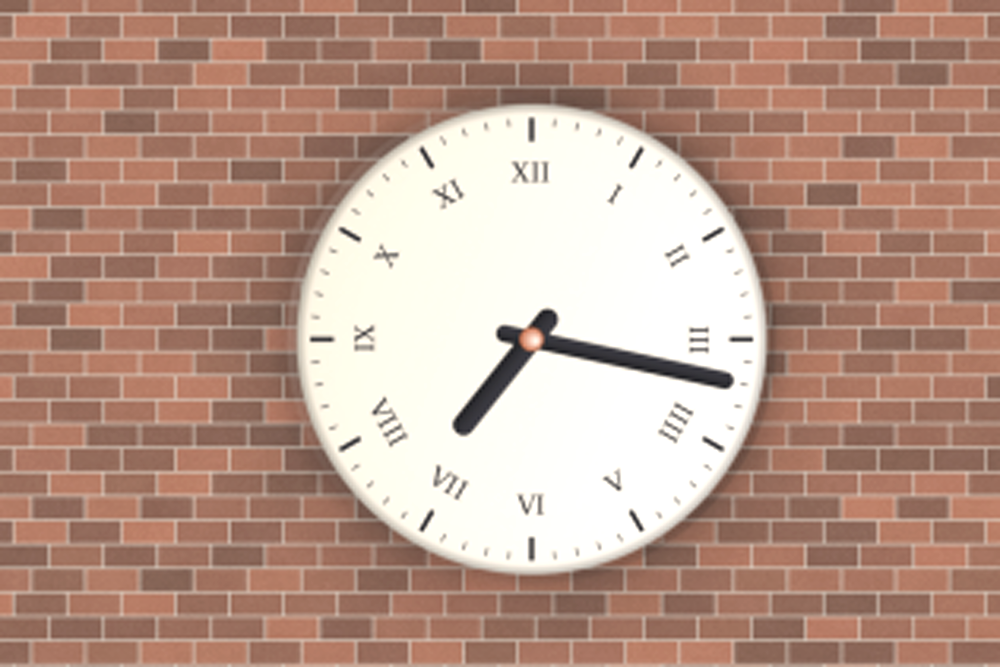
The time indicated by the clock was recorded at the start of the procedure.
7:17
